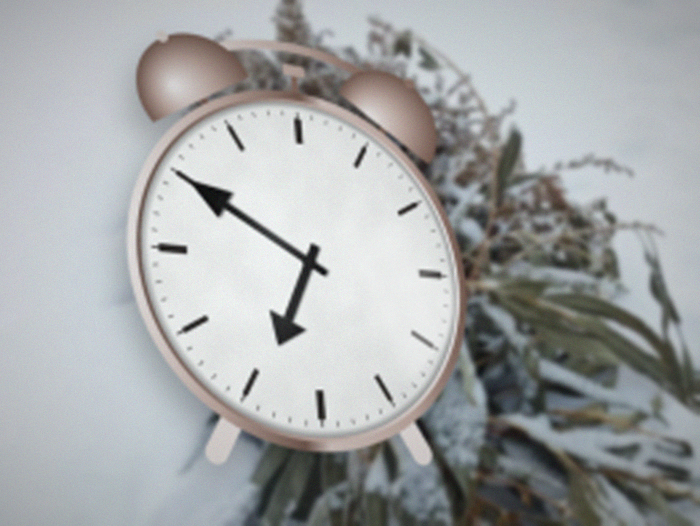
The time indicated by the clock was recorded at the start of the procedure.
6:50
